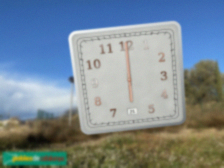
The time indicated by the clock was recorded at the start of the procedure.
6:00
